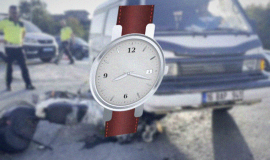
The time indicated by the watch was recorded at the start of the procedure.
8:18
